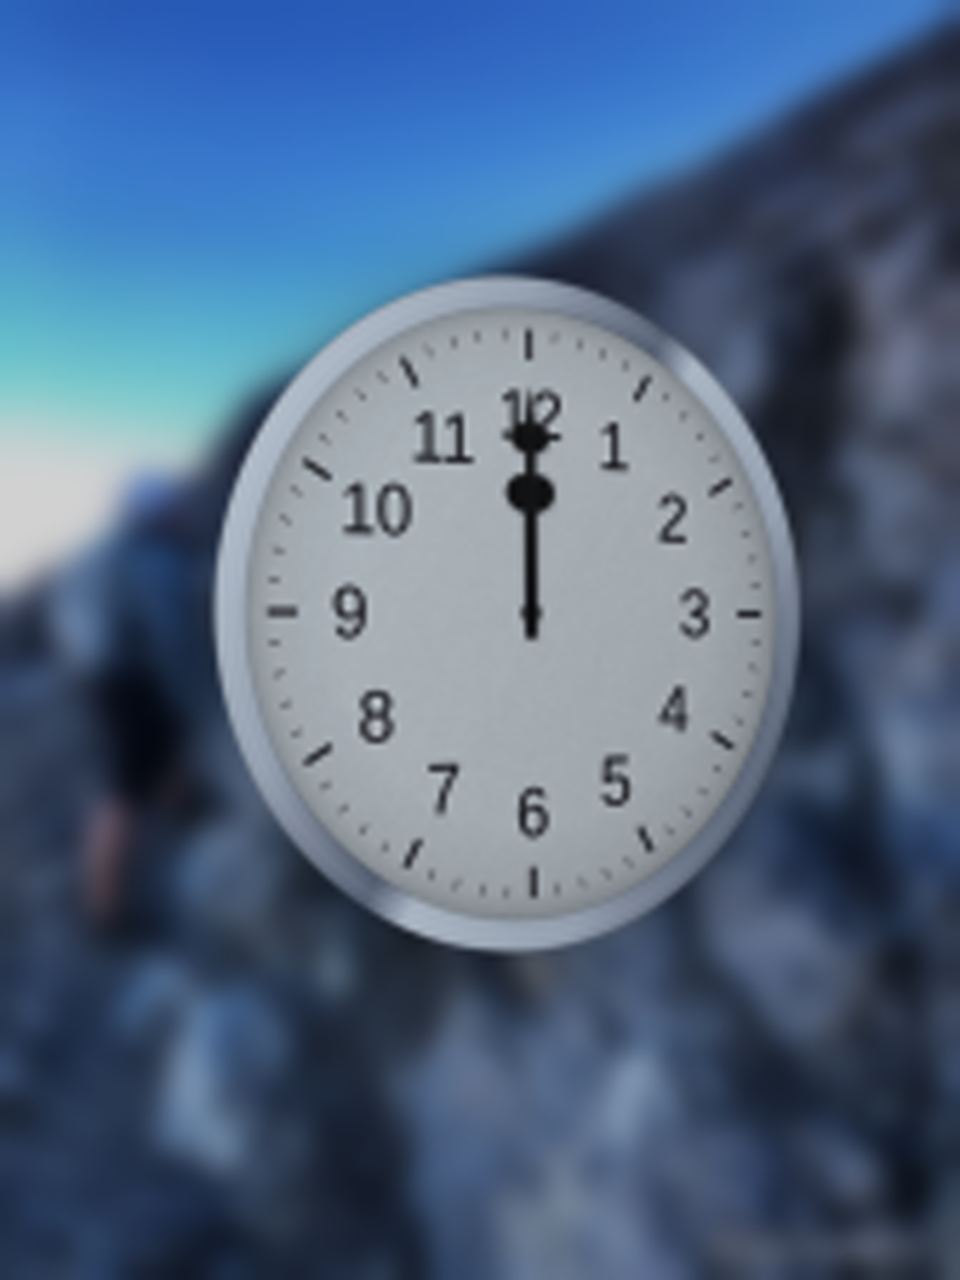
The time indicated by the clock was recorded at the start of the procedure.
12:00
